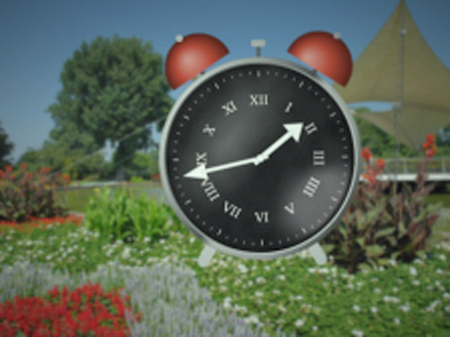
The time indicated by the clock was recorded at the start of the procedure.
1:43
